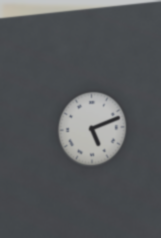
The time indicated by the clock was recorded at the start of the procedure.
5:12
